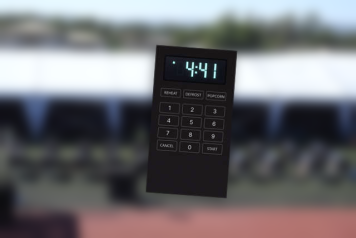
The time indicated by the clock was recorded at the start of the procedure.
4:41
